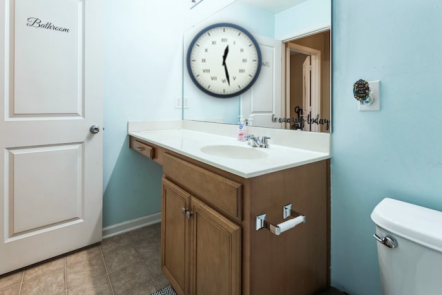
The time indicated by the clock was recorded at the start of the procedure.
12:28
